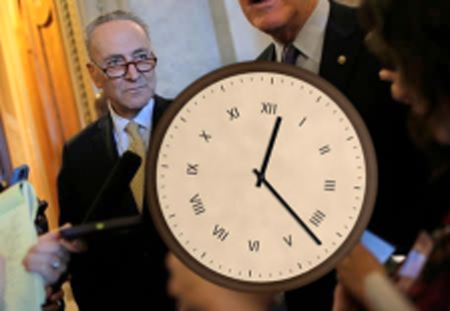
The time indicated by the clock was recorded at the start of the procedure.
12:22
